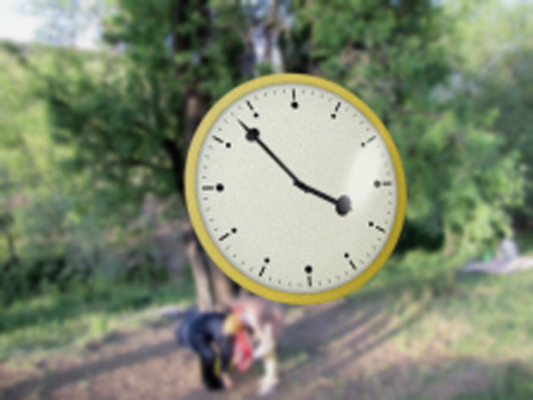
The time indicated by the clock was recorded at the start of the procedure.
3:53
